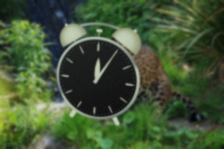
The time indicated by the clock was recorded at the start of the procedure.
12:05
